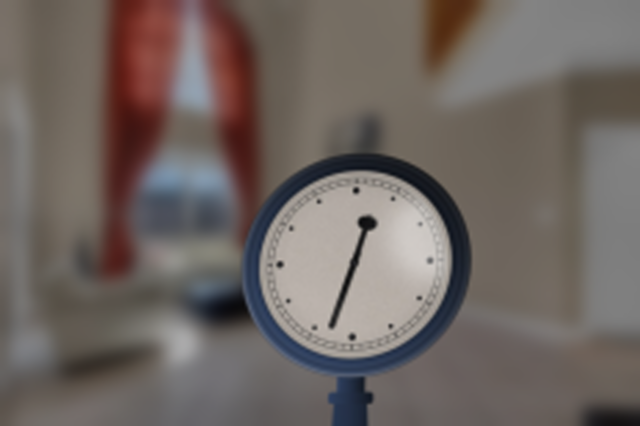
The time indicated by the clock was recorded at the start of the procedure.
12:33
